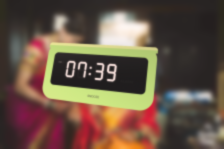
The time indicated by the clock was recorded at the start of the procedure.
7:39
